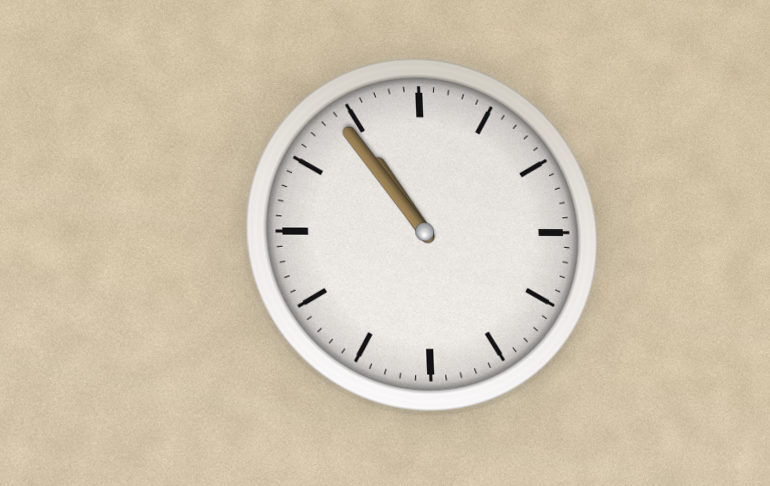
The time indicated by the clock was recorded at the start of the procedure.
10:54
